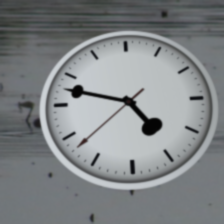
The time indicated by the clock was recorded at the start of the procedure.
4:47:38
